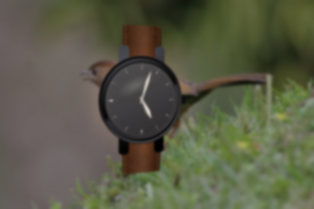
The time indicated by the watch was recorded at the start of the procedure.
5:03
